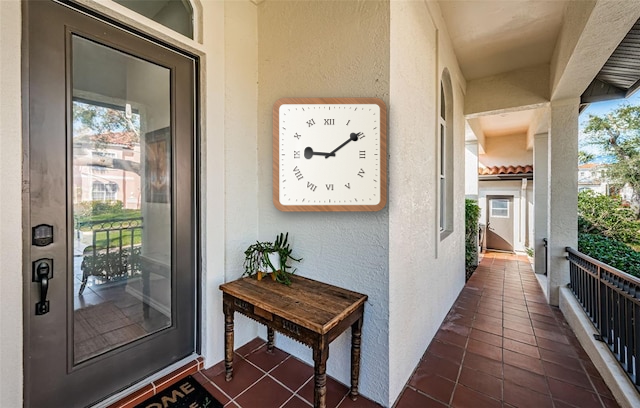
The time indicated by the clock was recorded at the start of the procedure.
9:09
